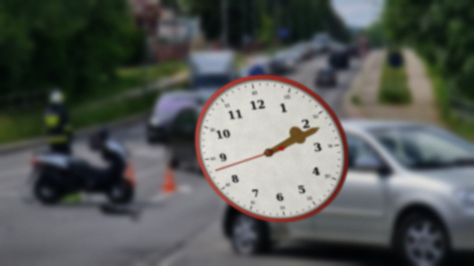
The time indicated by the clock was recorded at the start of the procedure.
2:11:43
